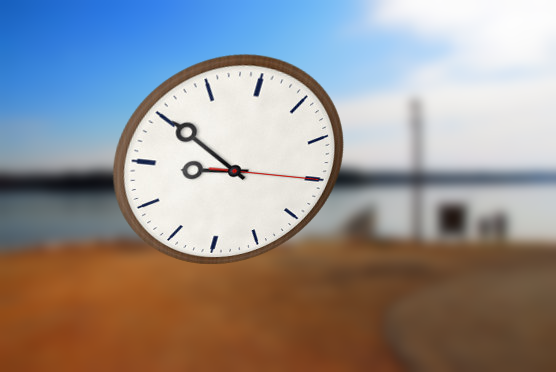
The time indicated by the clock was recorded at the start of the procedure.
8:50:15
